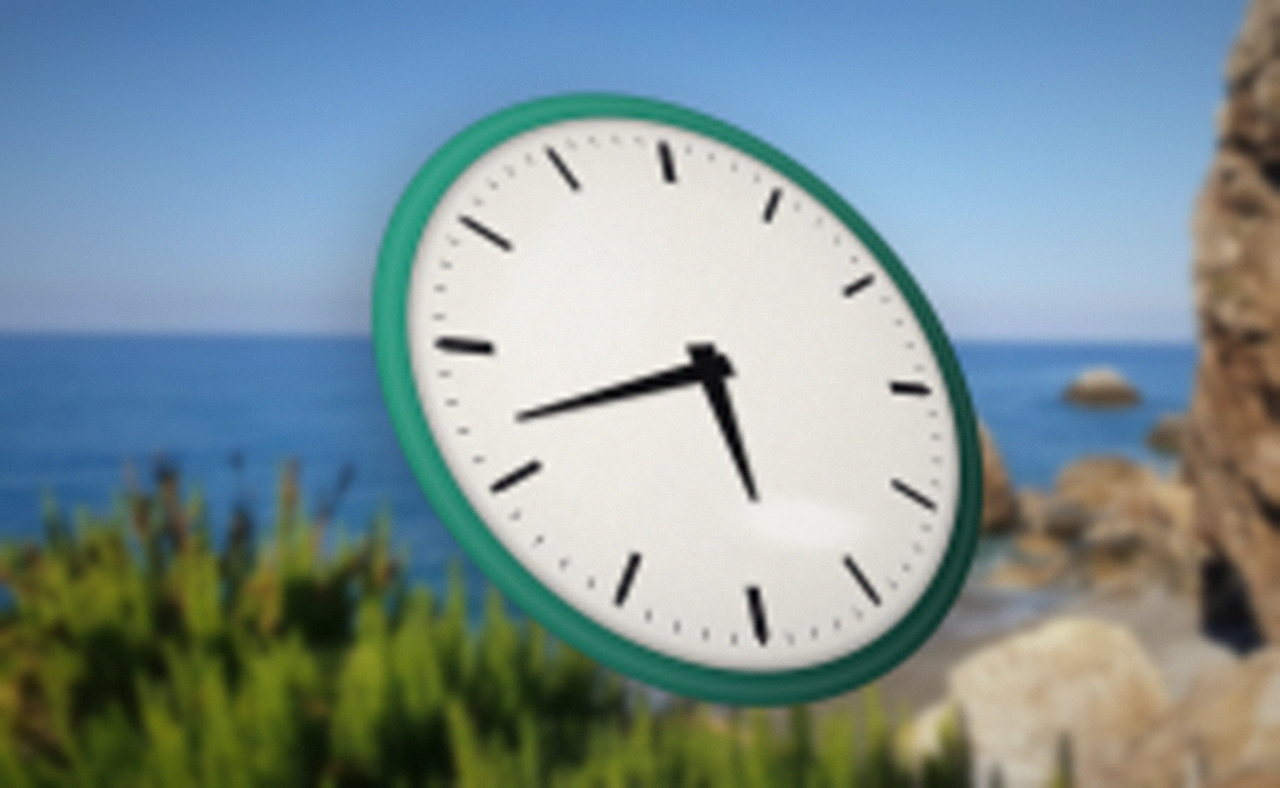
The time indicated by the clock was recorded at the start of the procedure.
5:42
